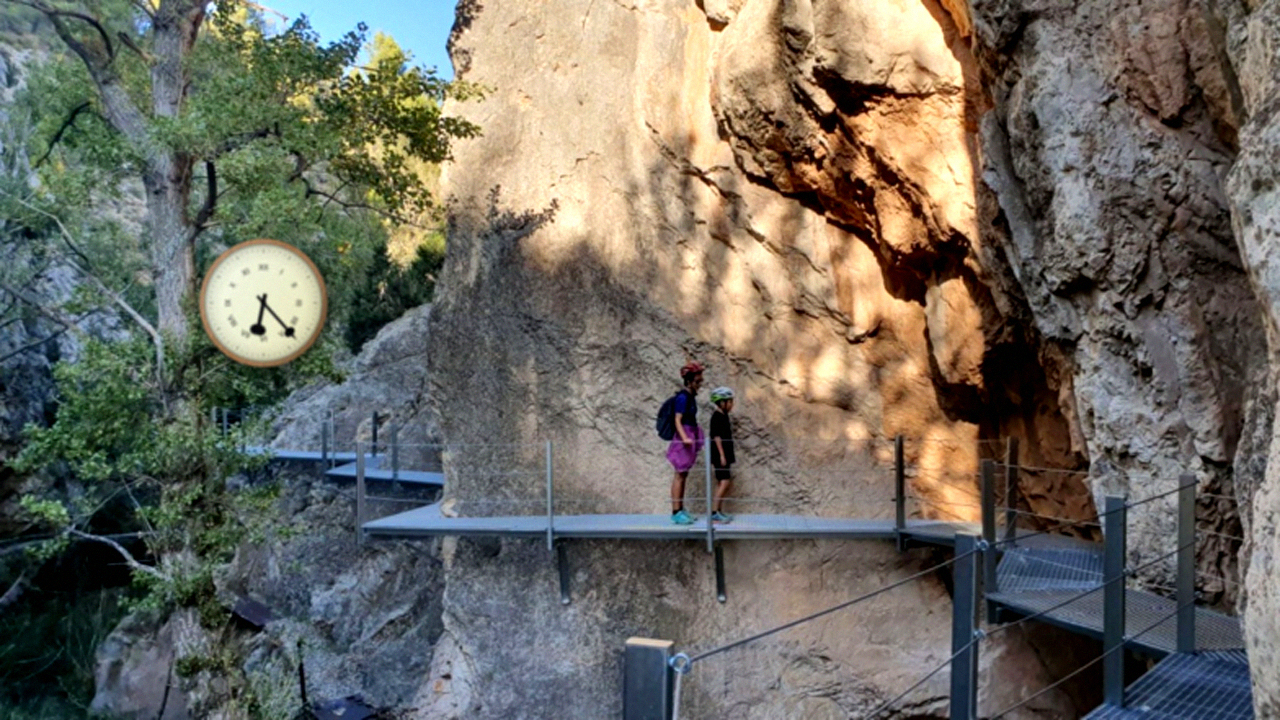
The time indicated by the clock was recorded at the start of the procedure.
6:23
